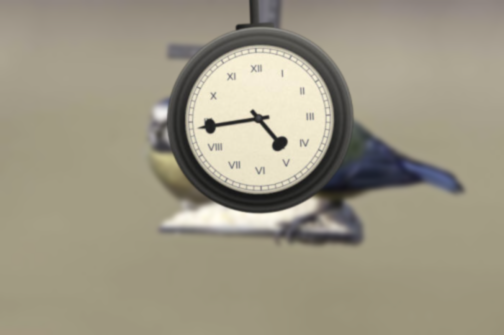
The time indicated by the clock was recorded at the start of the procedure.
4:44
